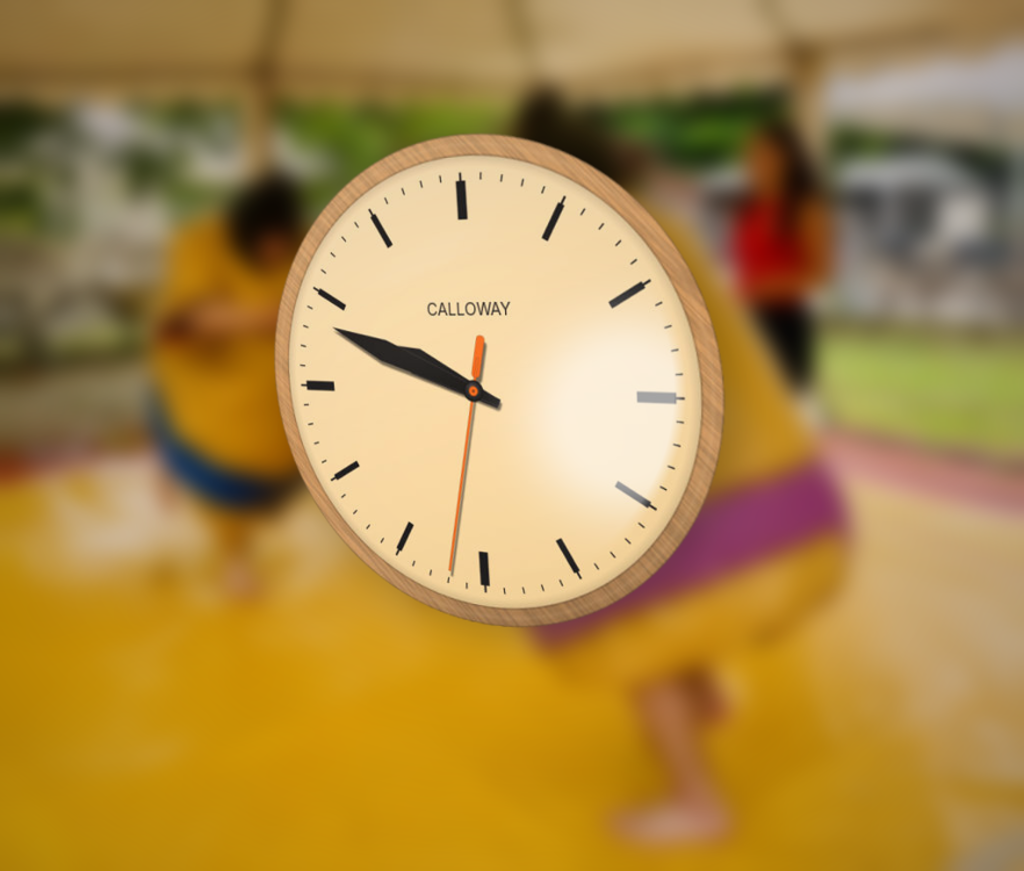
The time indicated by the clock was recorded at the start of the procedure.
9:48:32
